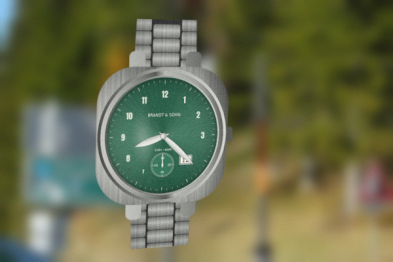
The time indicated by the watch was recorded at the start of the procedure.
8:22
